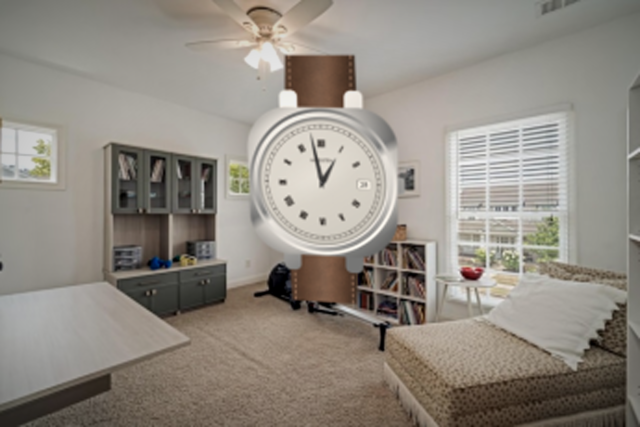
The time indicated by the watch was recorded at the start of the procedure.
12:58
